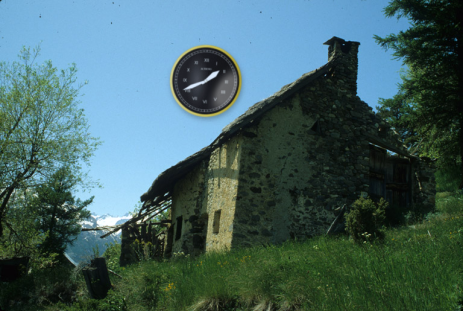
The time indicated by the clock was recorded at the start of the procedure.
1:41
